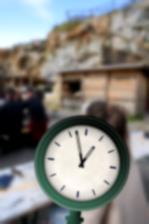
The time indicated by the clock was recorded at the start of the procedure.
12:57
